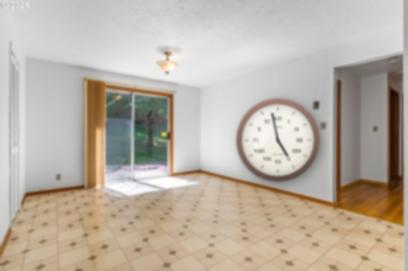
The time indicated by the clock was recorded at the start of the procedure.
4:58
